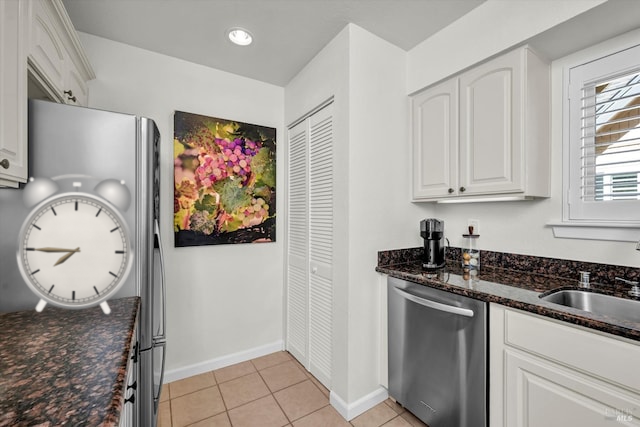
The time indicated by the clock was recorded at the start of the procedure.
7:45
